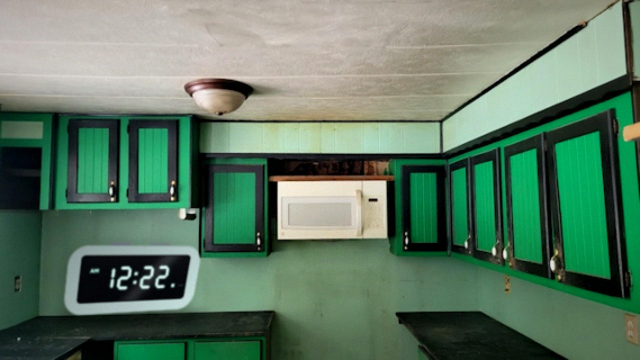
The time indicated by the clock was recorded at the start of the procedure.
12:22
